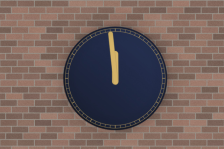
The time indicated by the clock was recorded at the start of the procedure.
11:59
